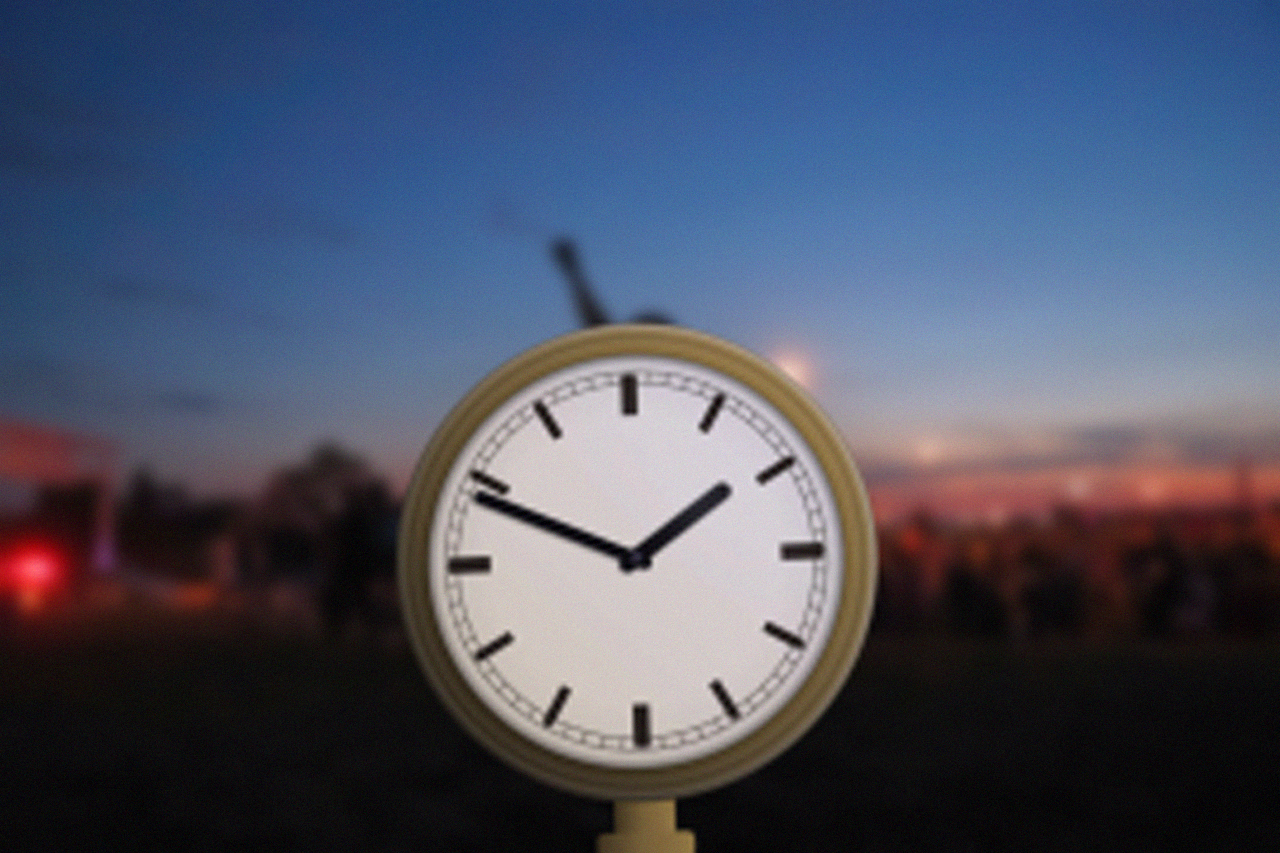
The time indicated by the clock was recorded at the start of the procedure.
1:49
